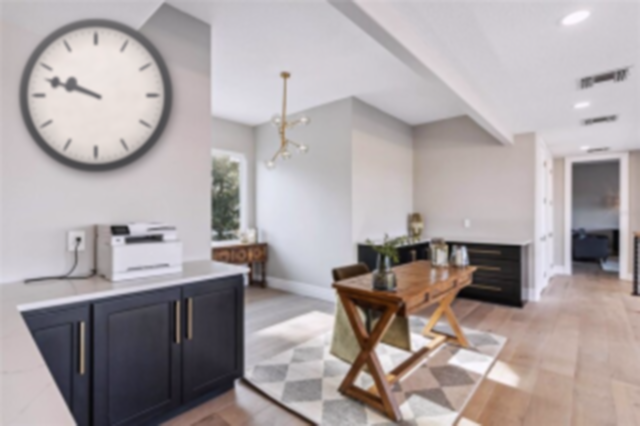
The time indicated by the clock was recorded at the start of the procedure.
9:48
